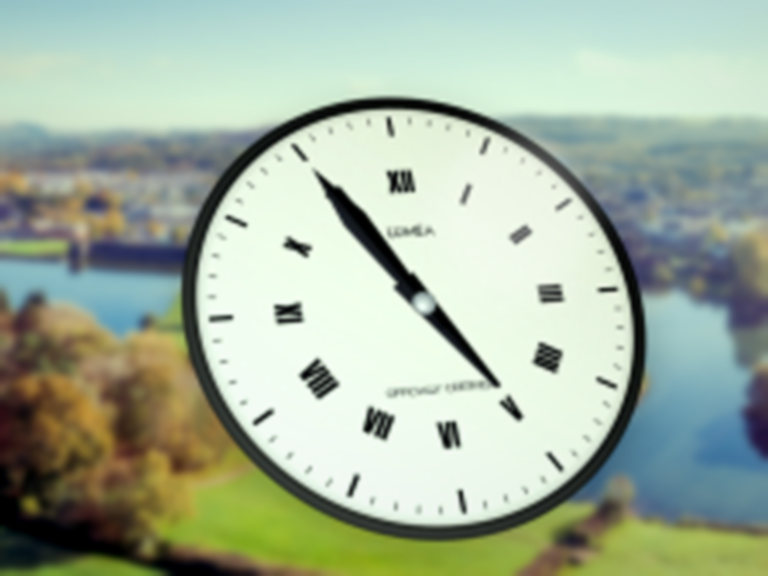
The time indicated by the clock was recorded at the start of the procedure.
4:55
